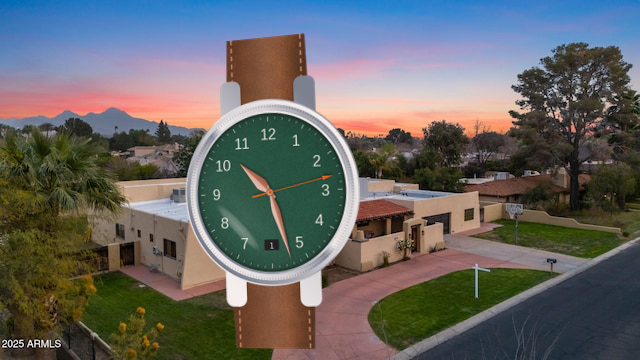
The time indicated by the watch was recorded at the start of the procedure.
10:27:13
